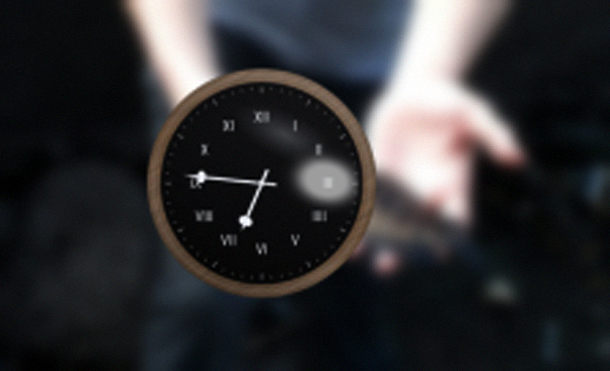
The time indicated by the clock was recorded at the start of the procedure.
6:46
